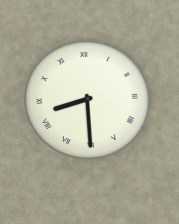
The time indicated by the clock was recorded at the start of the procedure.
8:30
